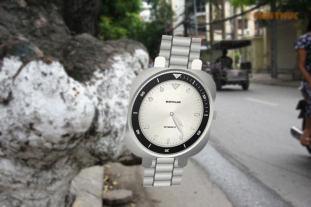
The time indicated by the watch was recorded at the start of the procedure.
4:24
